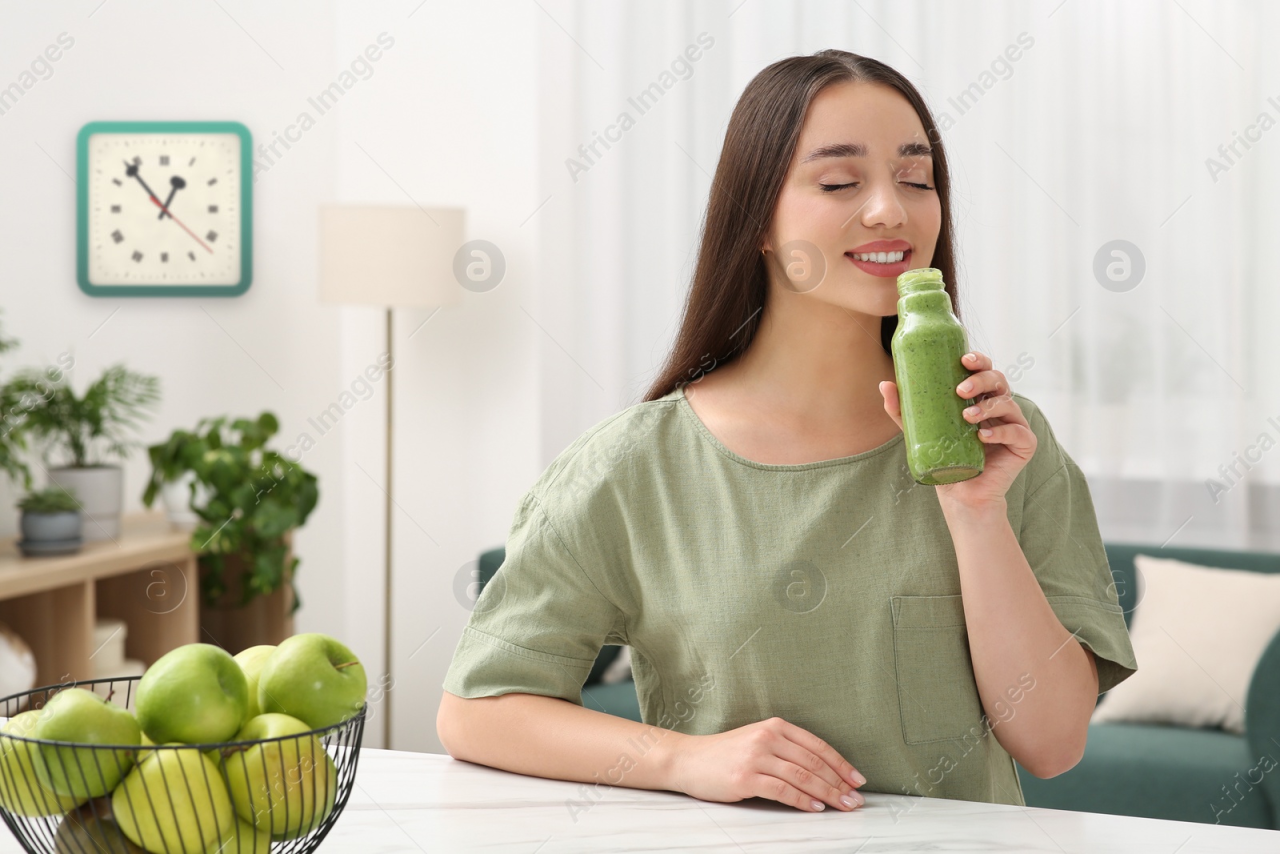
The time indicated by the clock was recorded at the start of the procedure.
12:53:22
